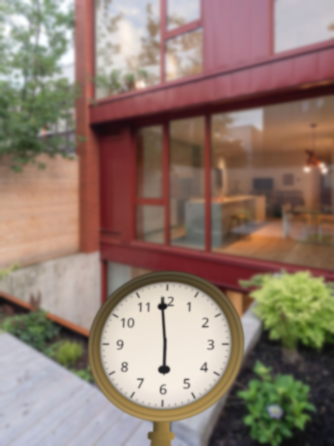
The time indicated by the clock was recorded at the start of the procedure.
5:59
